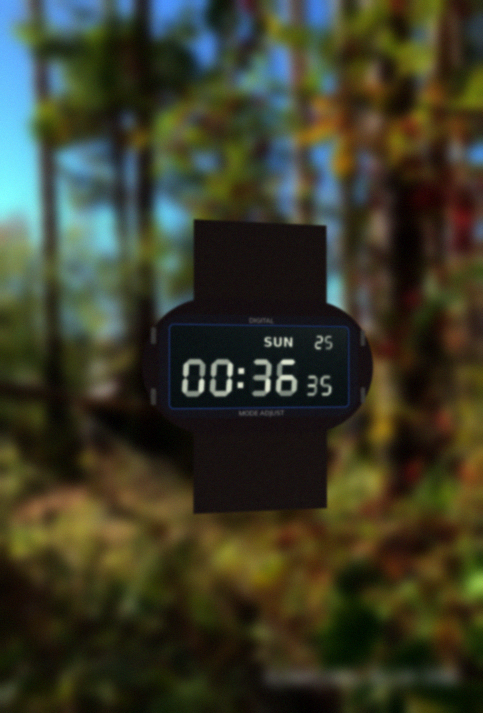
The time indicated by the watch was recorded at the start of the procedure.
0:36:35
